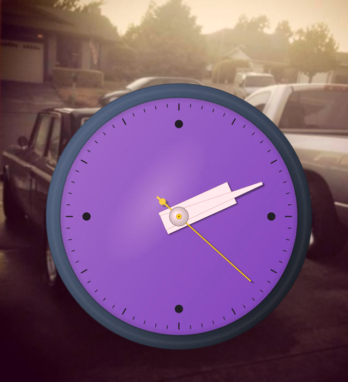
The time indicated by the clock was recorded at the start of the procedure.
2:11:22
